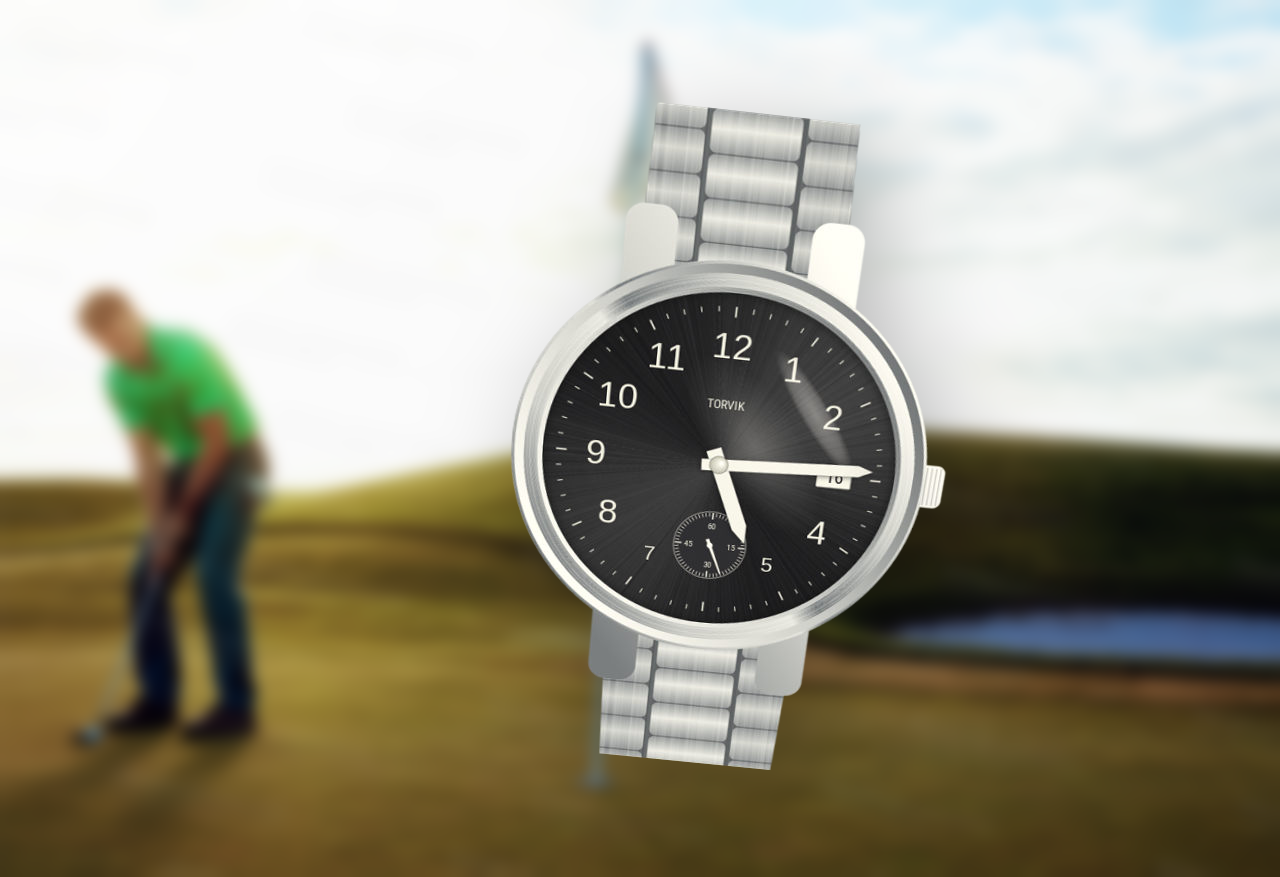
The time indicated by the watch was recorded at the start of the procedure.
5:14:26
